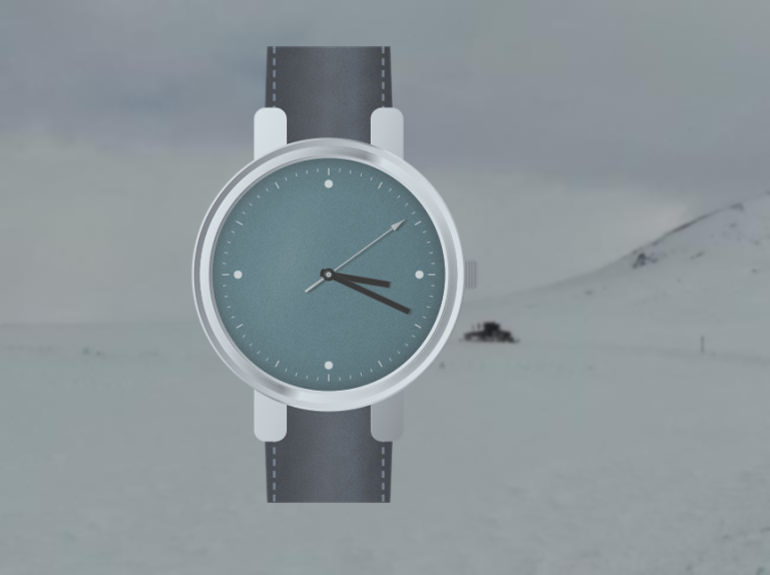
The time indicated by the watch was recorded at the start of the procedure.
3:19:09
